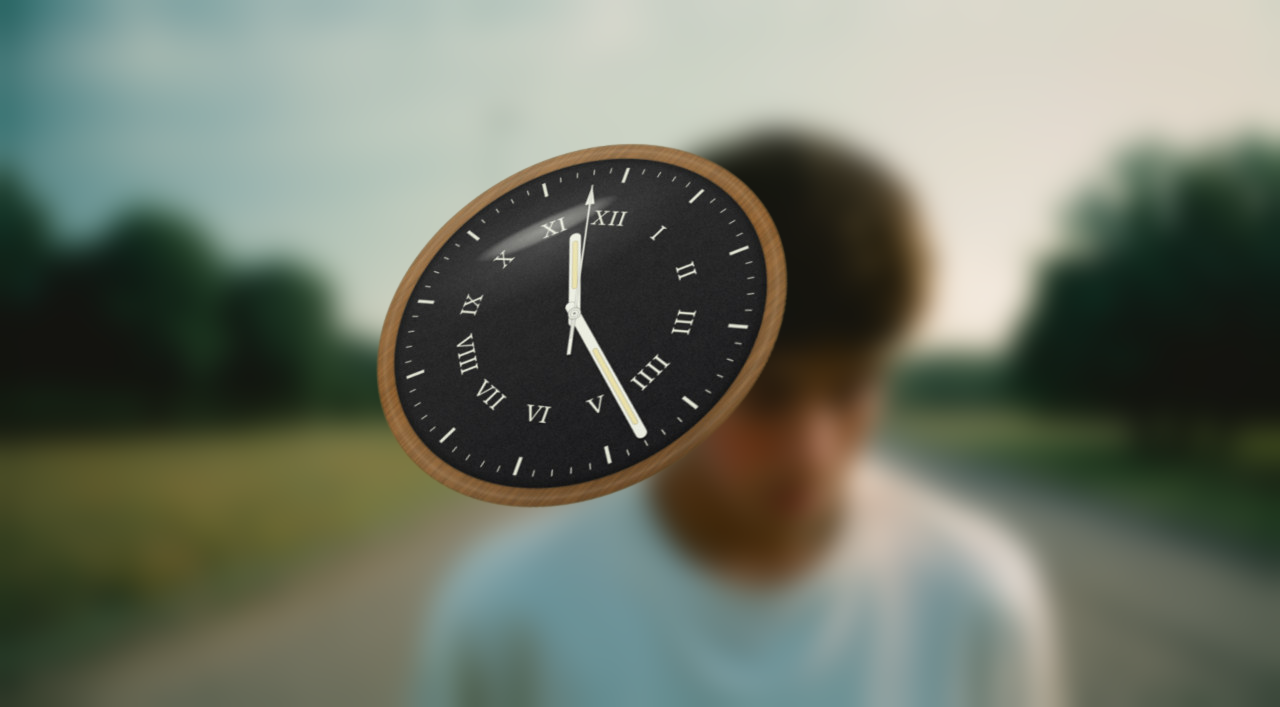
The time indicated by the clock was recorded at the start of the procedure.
11:22:58
